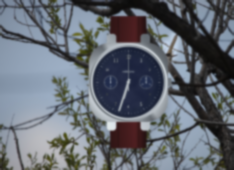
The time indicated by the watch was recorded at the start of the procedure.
6:33
